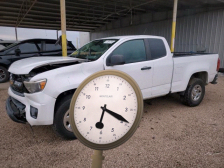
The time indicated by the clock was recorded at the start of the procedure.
6:19
